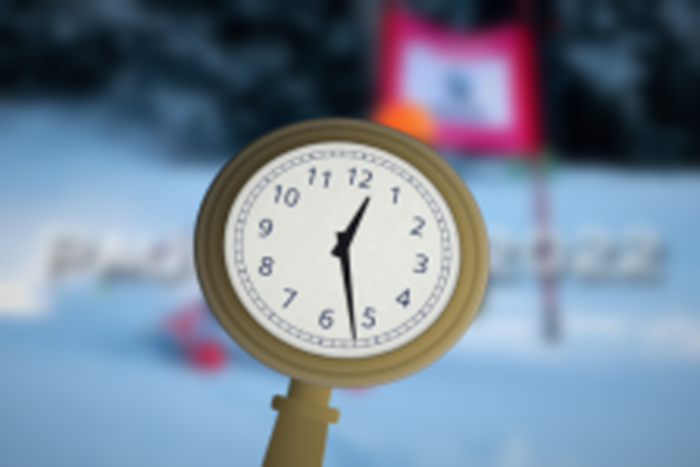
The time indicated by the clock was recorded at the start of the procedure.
12:27
